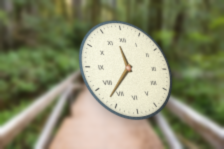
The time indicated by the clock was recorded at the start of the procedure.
11:37
